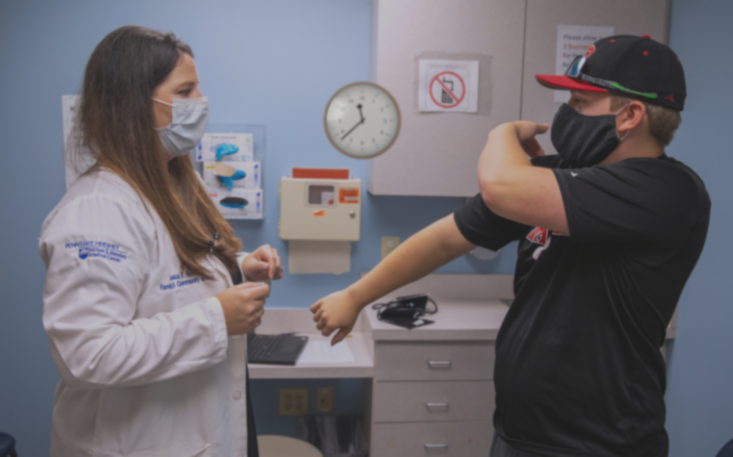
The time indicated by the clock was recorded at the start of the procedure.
11:38
